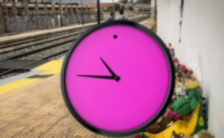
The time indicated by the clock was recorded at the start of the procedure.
10:46
